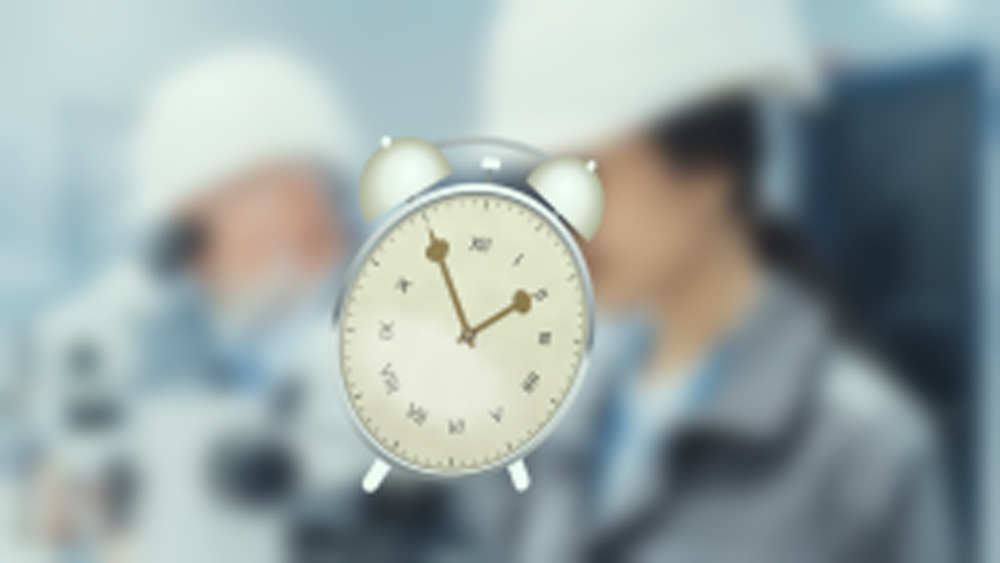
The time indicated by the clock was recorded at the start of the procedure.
1:55
